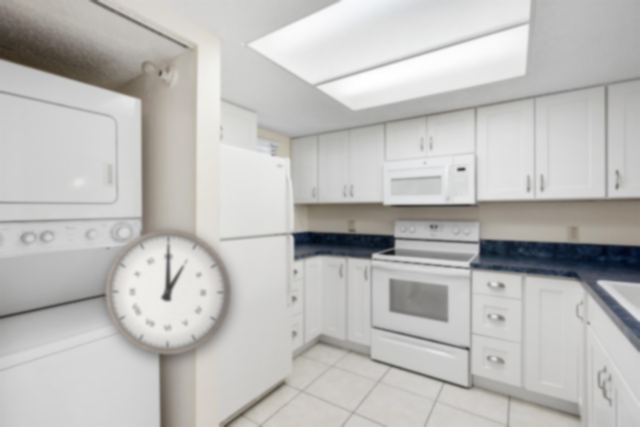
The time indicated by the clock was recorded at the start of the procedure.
1:00
